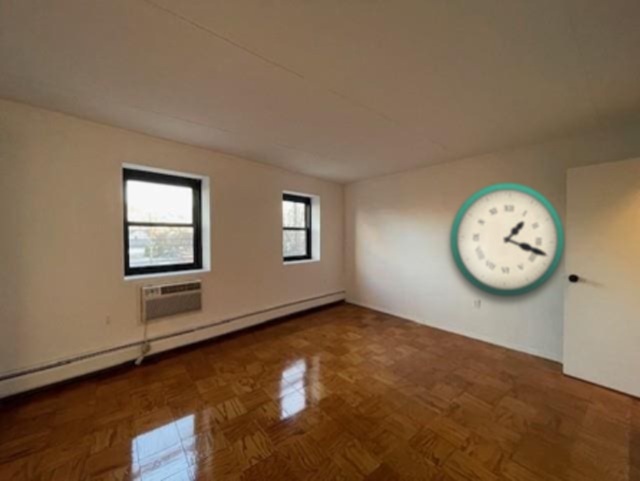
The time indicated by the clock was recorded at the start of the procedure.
1:18
